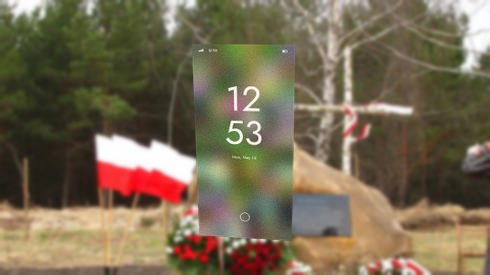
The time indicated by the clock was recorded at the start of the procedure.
12:53
